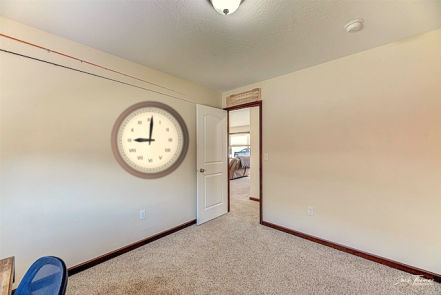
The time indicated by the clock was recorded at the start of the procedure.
9:01
